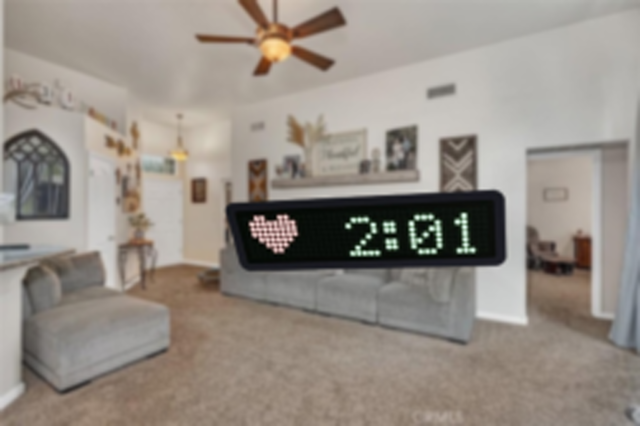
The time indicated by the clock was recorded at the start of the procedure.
2:01
